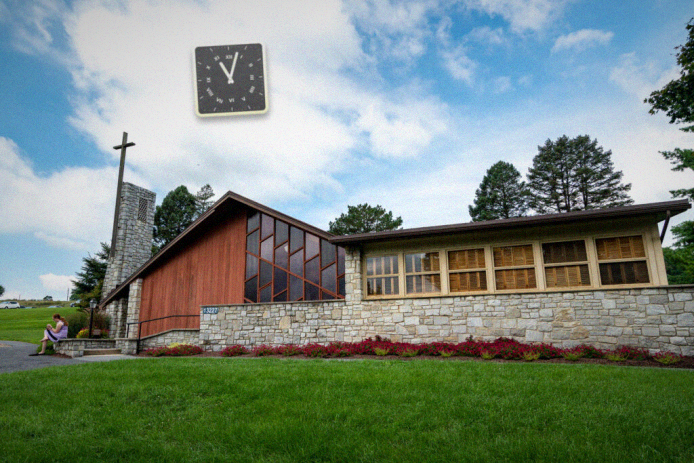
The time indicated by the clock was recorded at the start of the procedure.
11:03
